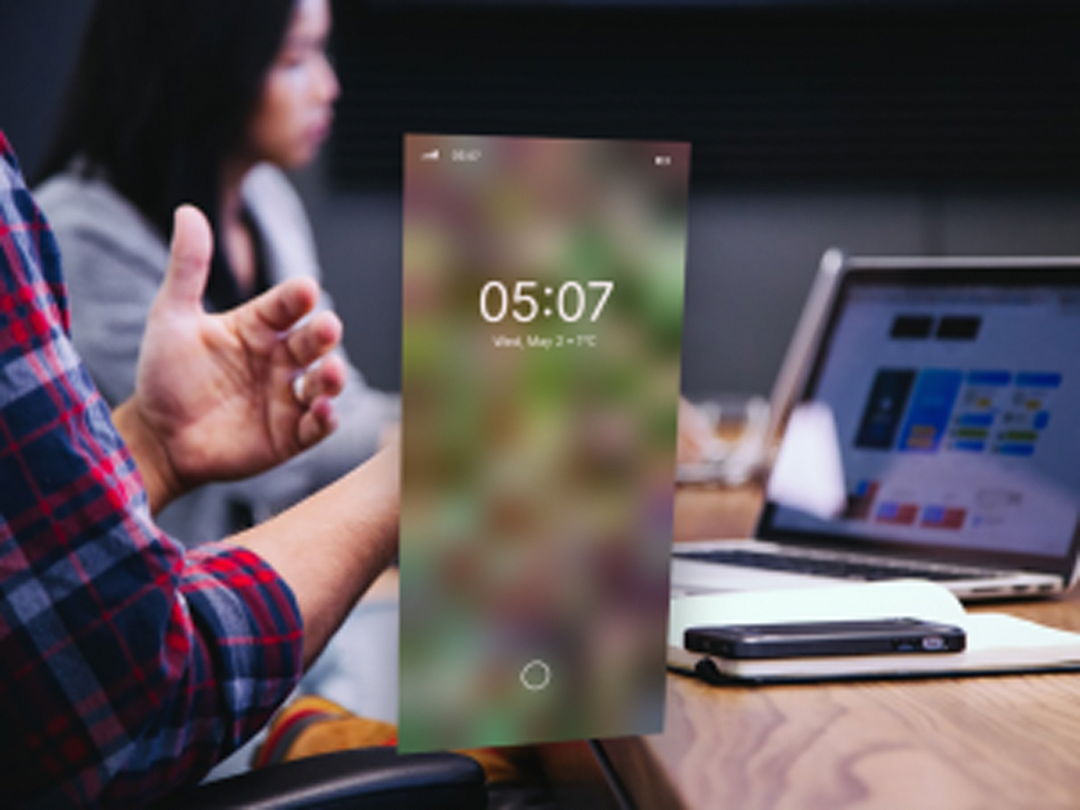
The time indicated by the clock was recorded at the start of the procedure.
5:07
